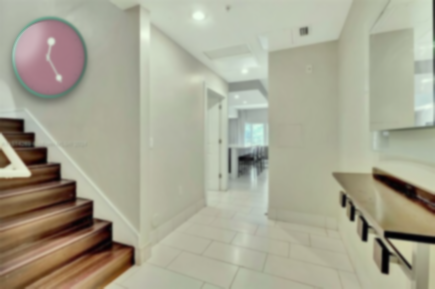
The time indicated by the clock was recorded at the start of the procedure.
12:25
